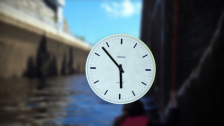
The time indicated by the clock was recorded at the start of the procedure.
5:53
